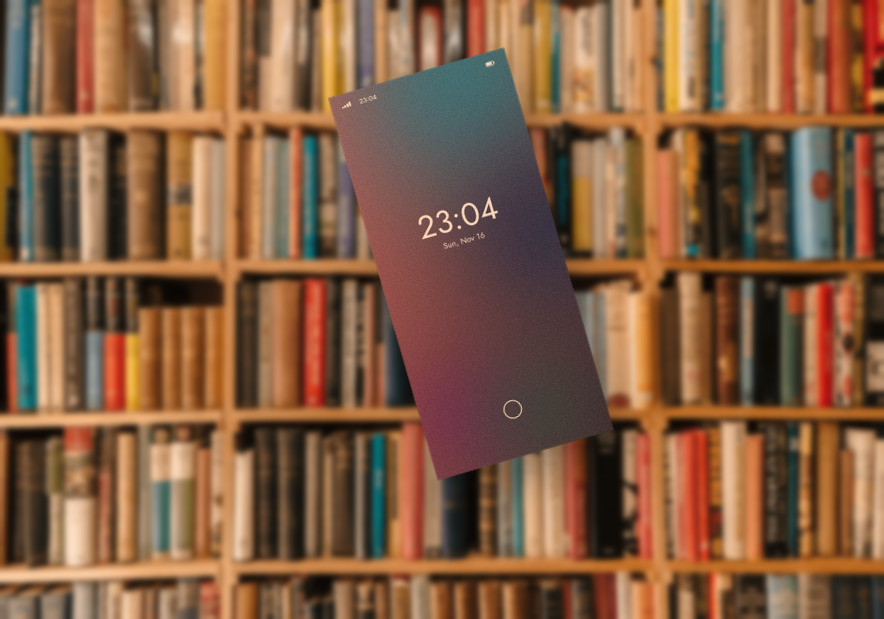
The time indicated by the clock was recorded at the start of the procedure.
23:04
